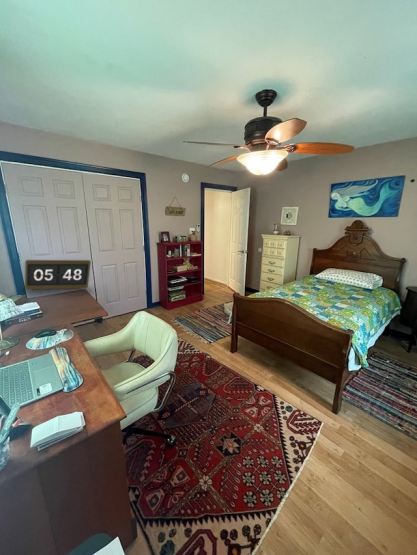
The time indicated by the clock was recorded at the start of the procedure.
5:48
